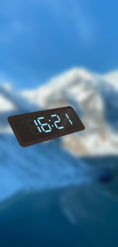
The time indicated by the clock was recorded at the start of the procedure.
16:21
